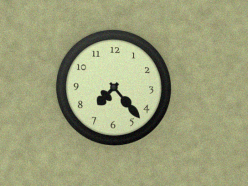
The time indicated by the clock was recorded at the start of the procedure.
7:23
